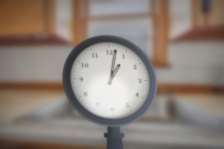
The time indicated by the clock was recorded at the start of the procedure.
1:02
